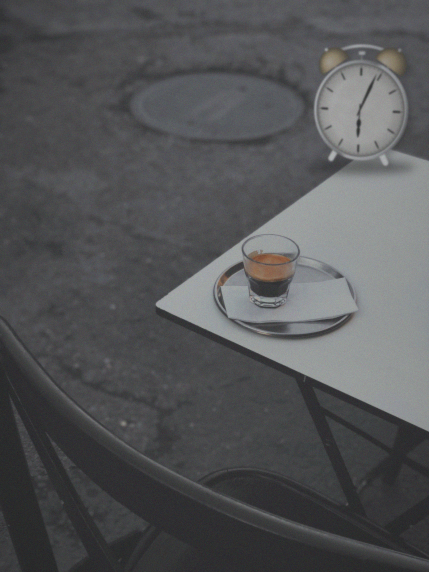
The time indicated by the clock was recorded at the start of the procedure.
6:04
